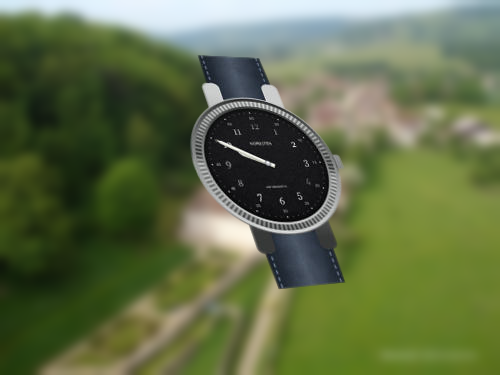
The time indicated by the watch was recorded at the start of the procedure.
9:50
